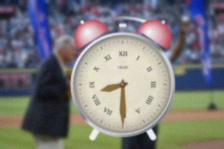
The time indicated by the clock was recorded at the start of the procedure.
8:30
